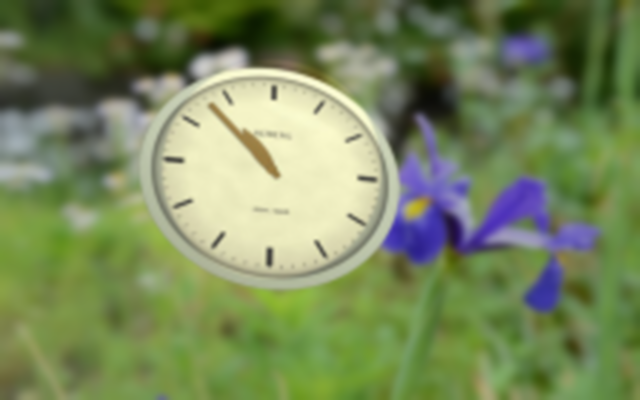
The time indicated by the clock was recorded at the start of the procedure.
10:53
